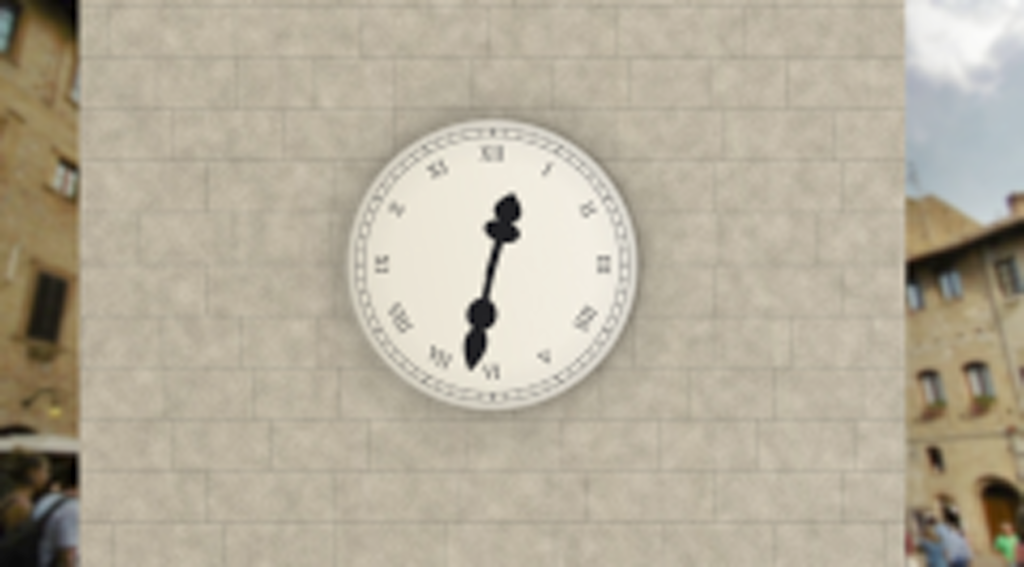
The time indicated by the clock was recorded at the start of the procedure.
12:32
